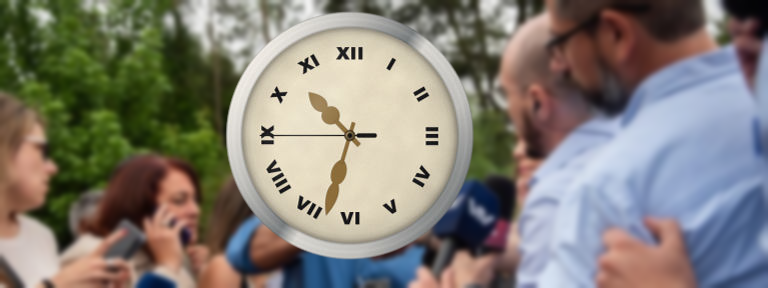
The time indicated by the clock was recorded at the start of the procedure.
10:32:45
